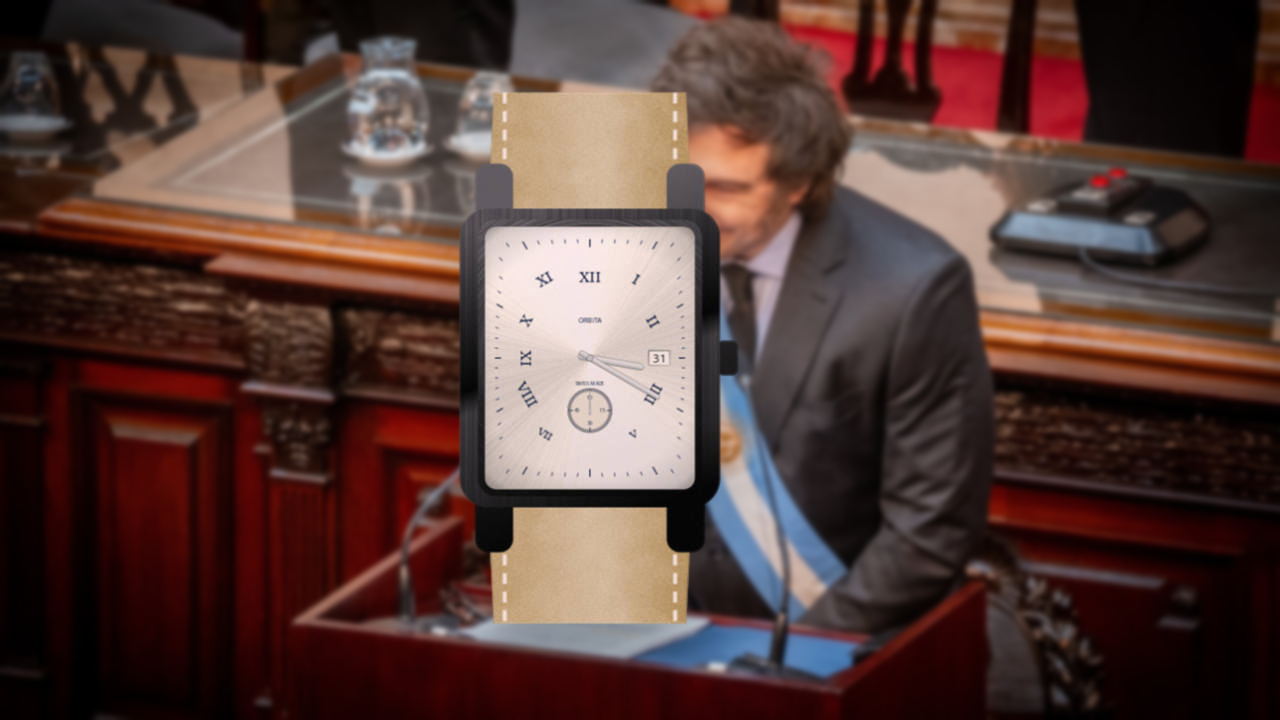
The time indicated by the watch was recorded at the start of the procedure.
3:20
